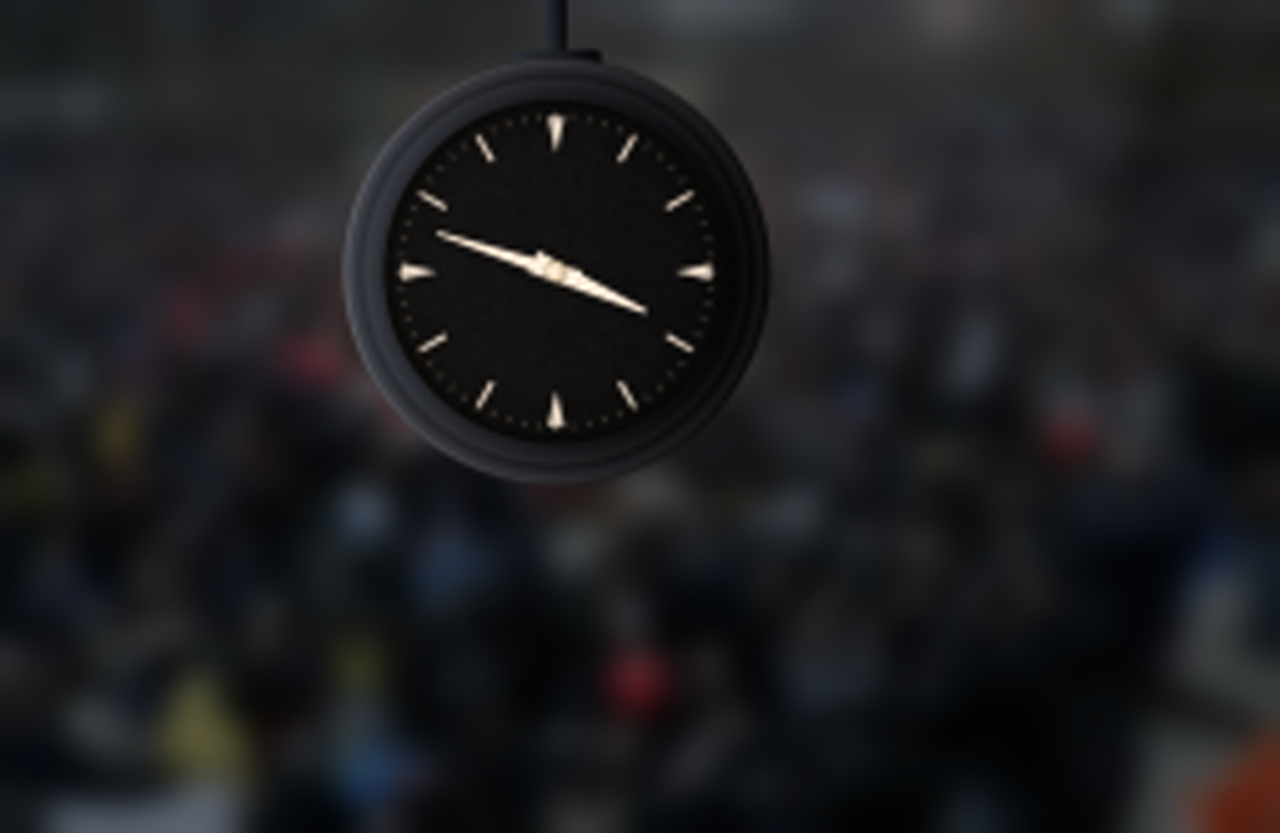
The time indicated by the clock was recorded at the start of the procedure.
3:48
